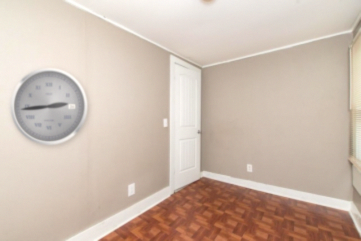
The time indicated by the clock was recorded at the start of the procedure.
2:44
